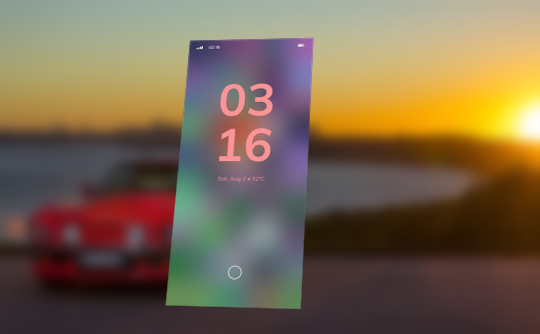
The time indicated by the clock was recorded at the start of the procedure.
3:16
